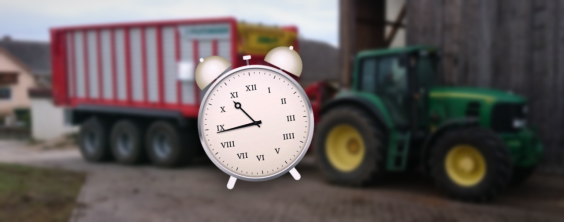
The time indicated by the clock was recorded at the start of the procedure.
10:44
